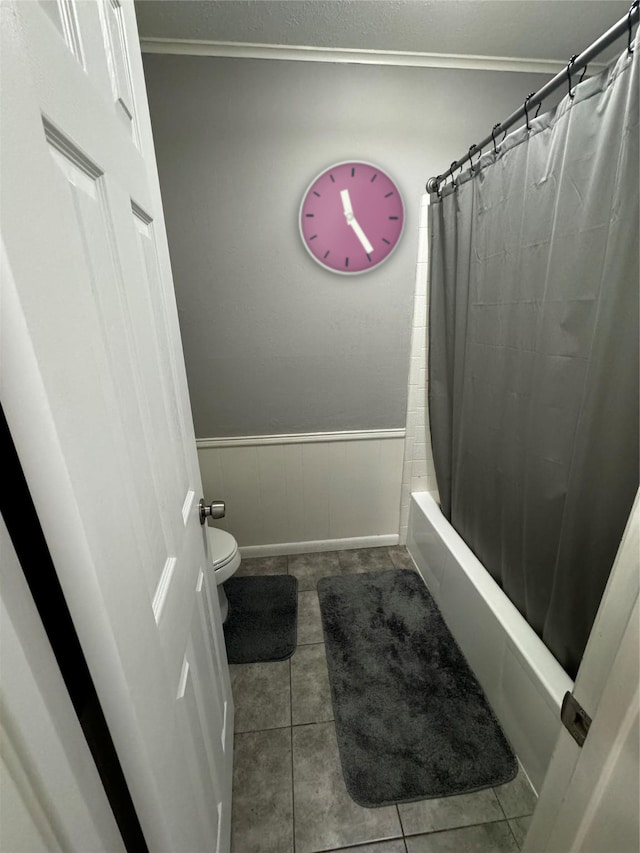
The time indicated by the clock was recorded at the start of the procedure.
11:24
